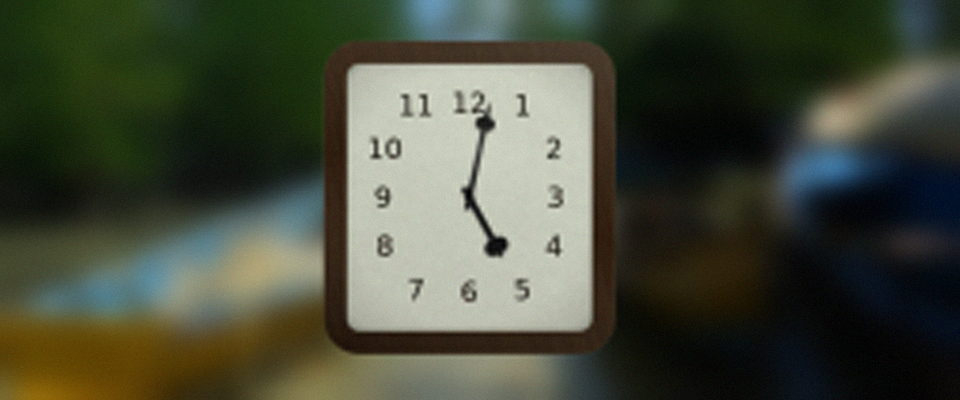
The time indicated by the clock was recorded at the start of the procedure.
5:02
